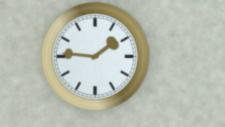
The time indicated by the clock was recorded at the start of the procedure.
1:46
